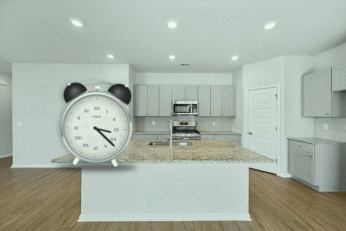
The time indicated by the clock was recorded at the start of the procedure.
3:22
